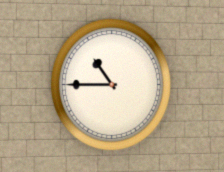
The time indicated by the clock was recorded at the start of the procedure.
10:45
